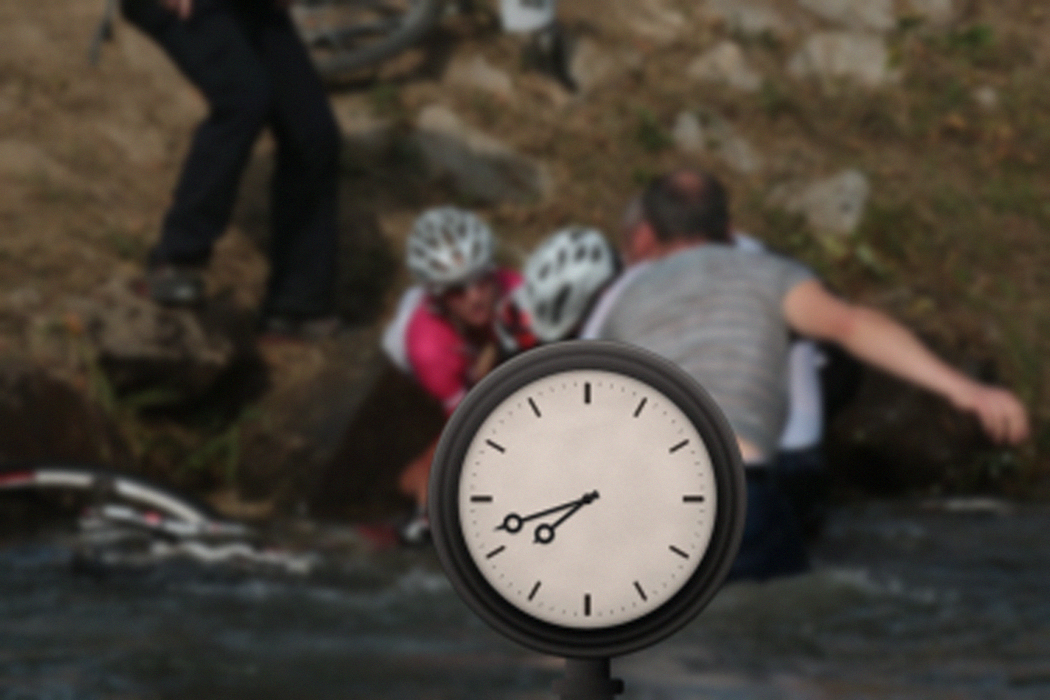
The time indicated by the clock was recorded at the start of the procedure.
7:42
